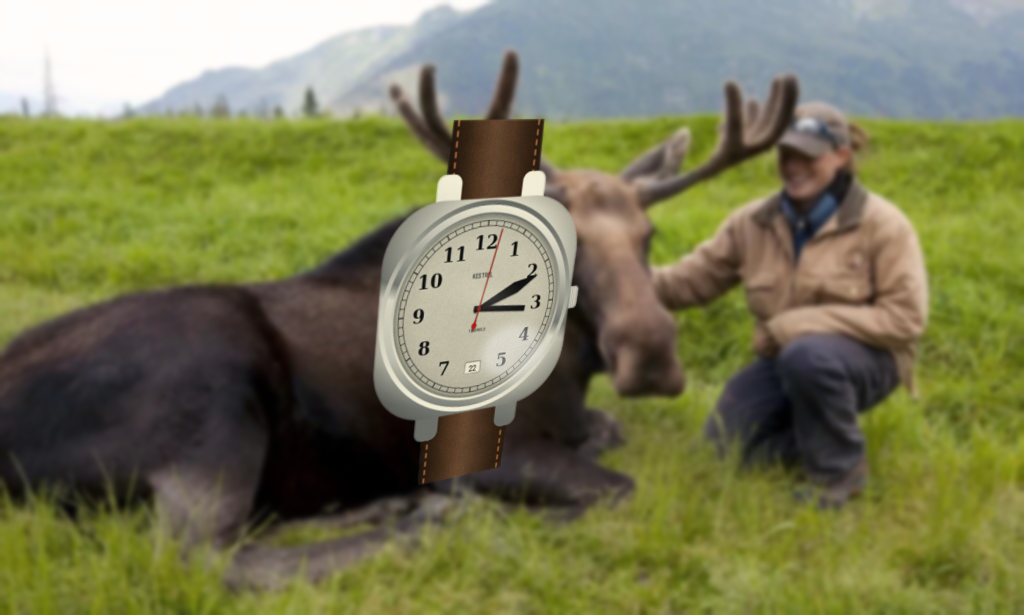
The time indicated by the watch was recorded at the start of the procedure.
3:11:02
